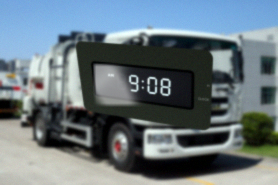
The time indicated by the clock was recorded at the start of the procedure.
9:08
